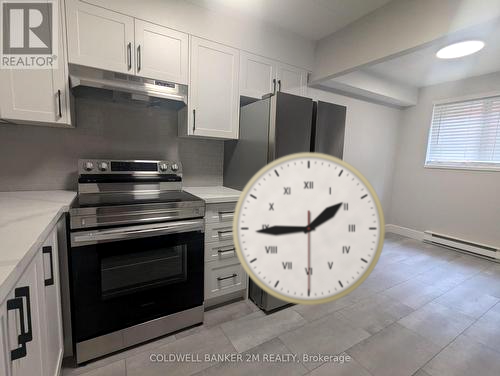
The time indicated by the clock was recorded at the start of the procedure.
1:44:30
